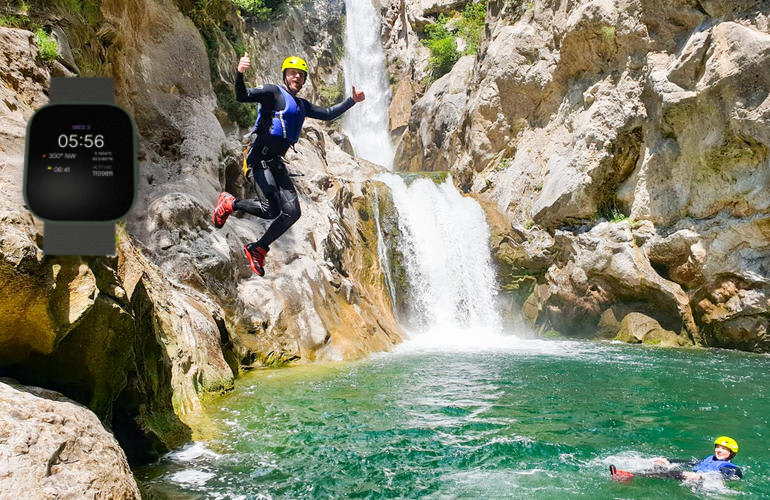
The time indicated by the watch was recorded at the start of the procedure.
5:56
